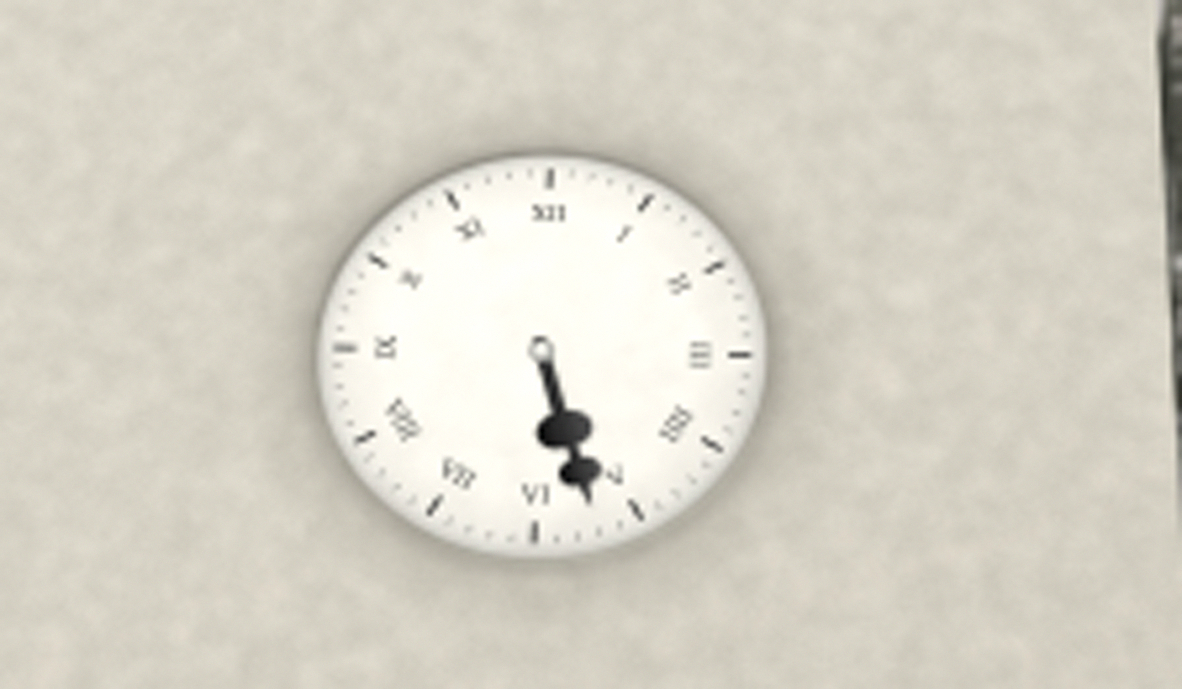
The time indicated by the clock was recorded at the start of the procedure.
5:27
